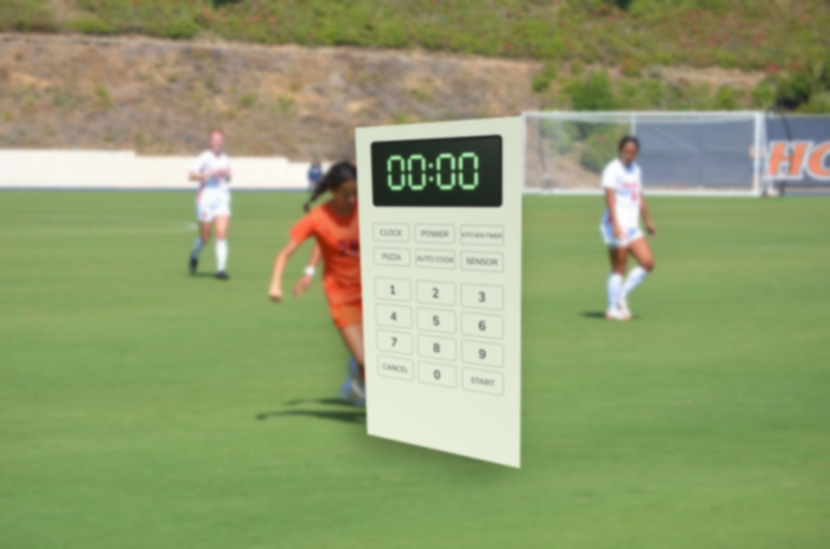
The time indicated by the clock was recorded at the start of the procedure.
0:00
